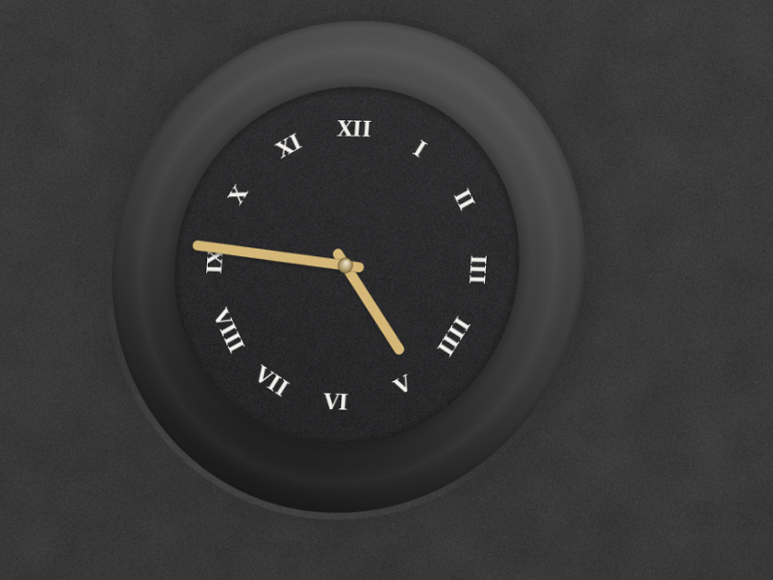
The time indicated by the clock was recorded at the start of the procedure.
4:46
